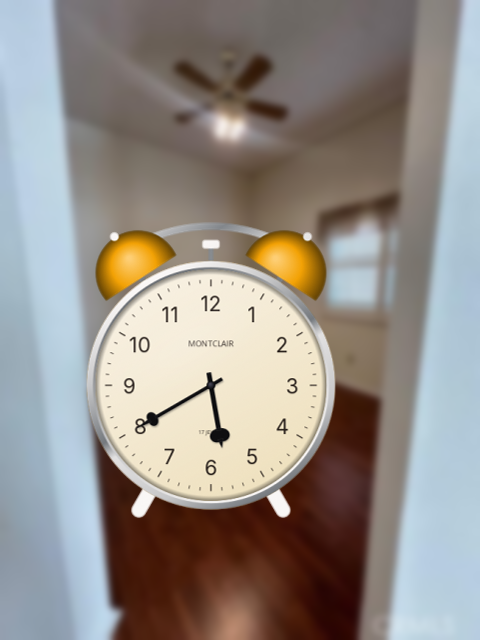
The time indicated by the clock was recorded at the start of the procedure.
5:40
